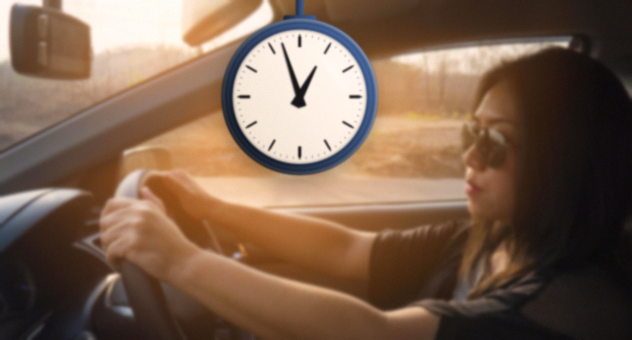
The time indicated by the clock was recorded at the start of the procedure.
12:57
